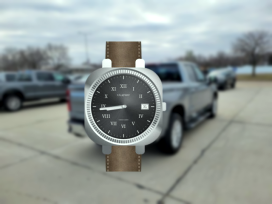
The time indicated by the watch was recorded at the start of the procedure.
8:44
